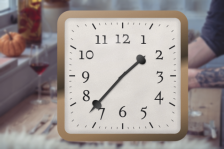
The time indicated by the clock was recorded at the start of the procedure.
1:37
